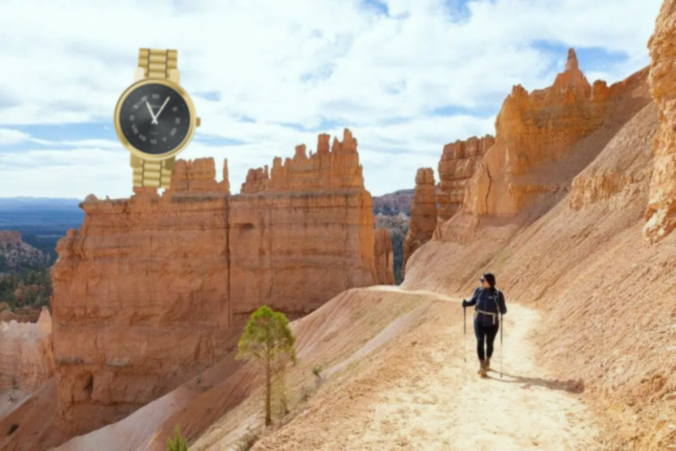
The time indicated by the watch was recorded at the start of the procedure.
11:05
